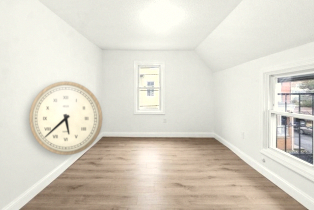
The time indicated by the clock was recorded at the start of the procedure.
5:38
